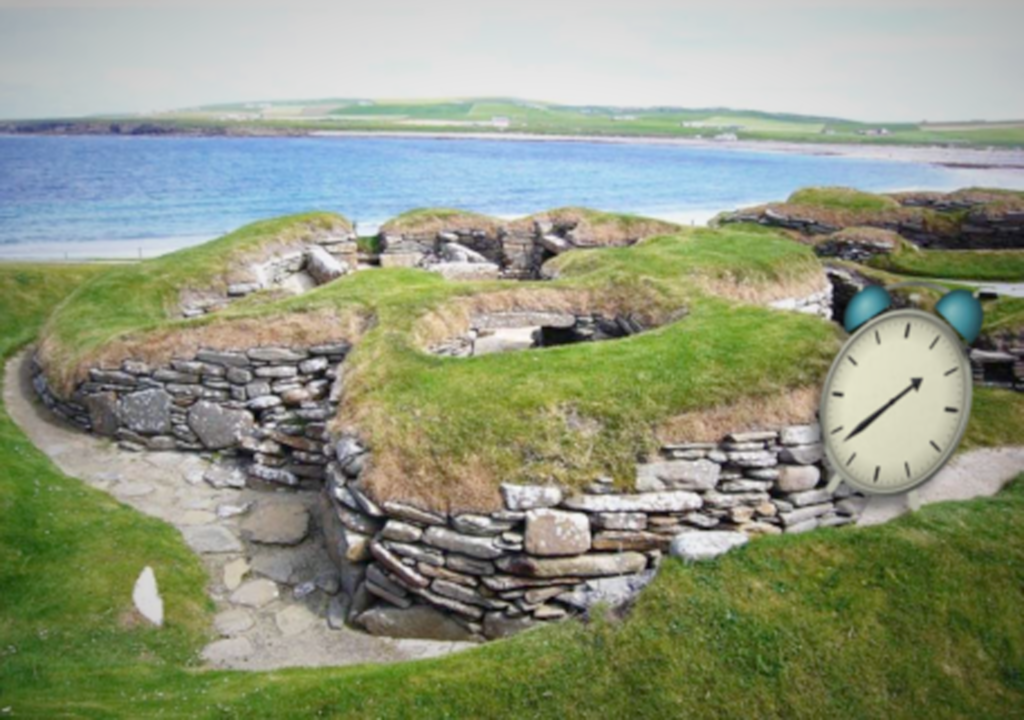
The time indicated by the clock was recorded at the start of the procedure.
1:38
